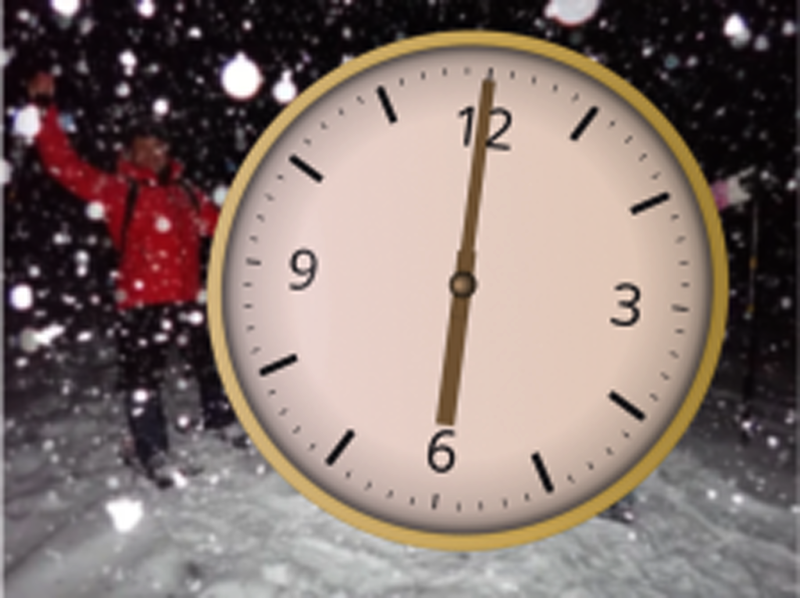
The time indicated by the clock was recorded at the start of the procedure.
6:00
